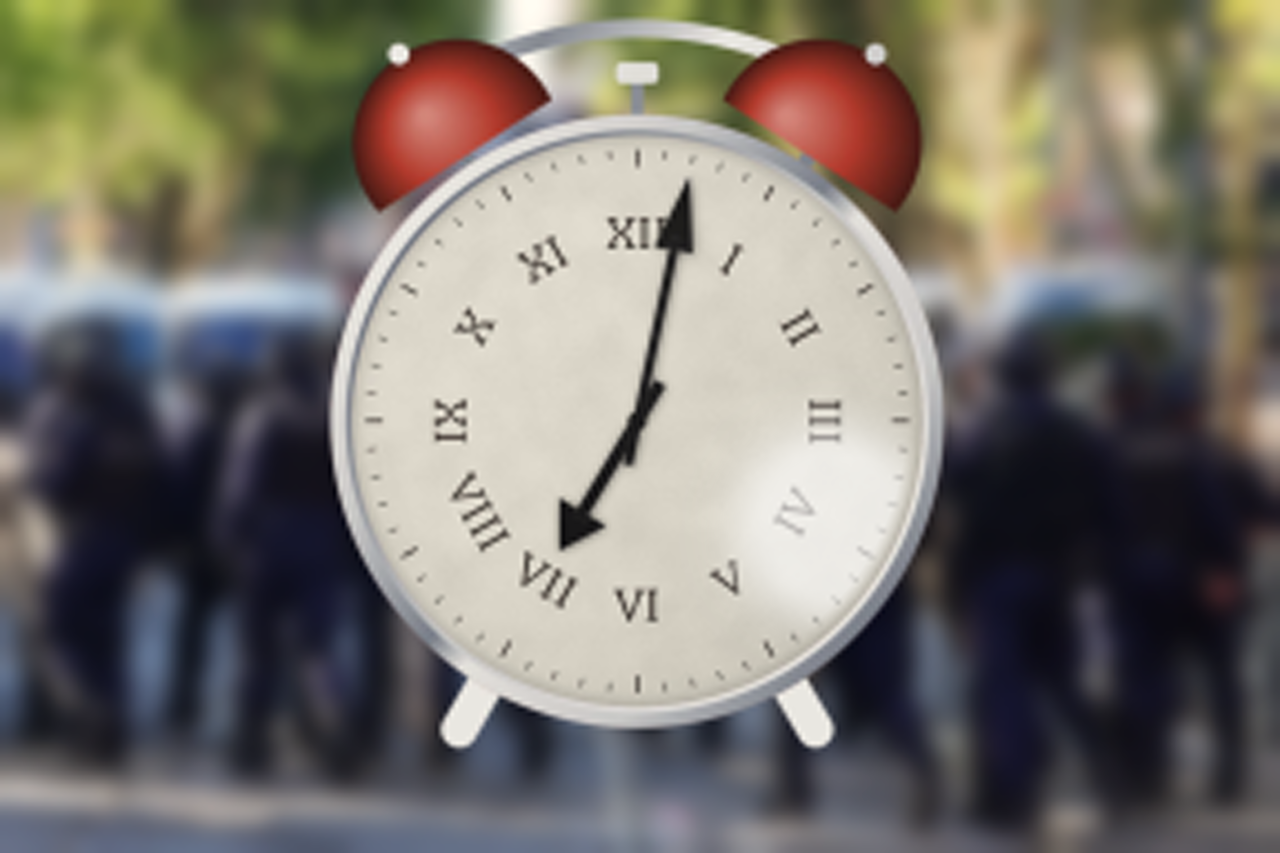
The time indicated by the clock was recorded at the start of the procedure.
7:02
